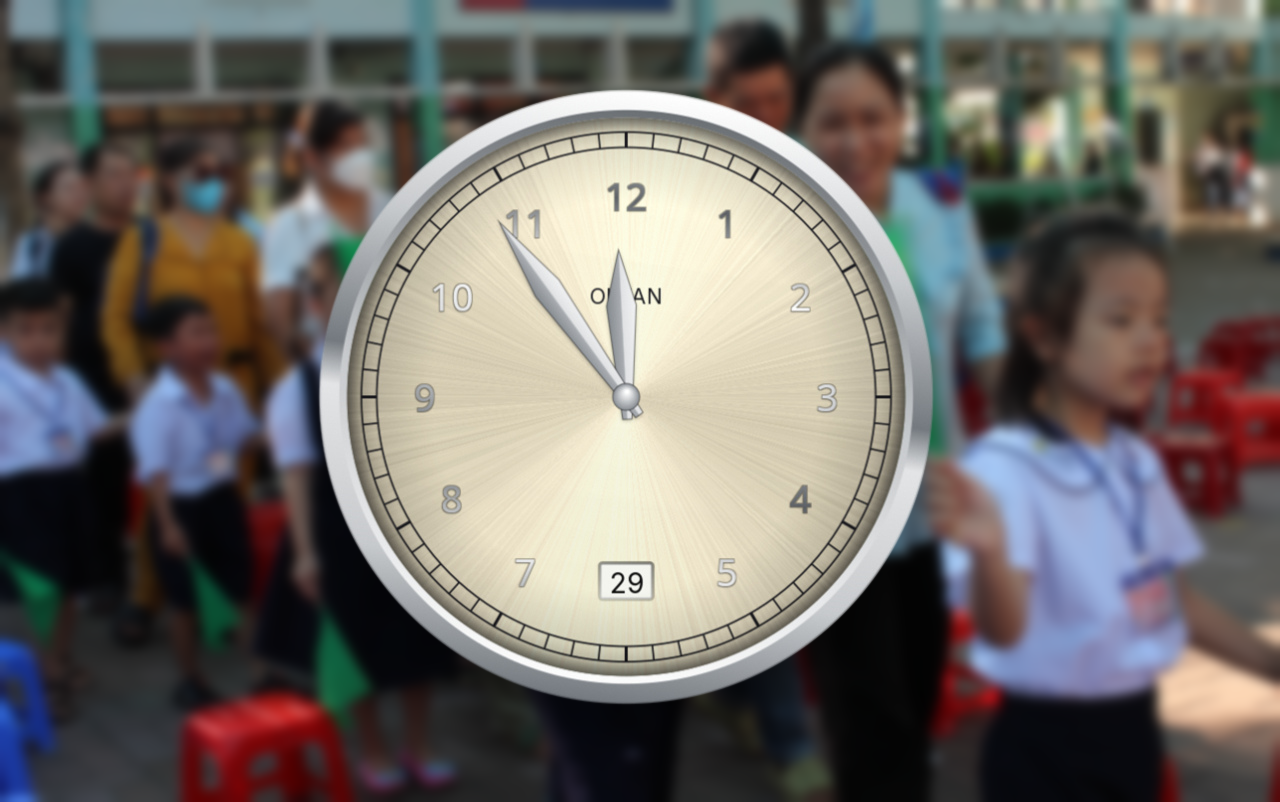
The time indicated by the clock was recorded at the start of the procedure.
11:54
